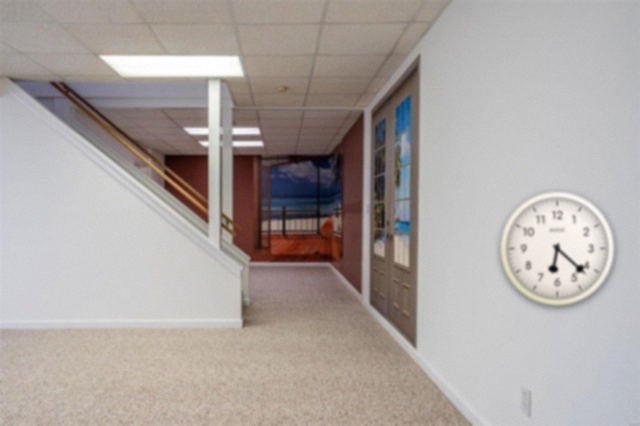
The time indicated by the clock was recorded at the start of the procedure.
6:22
